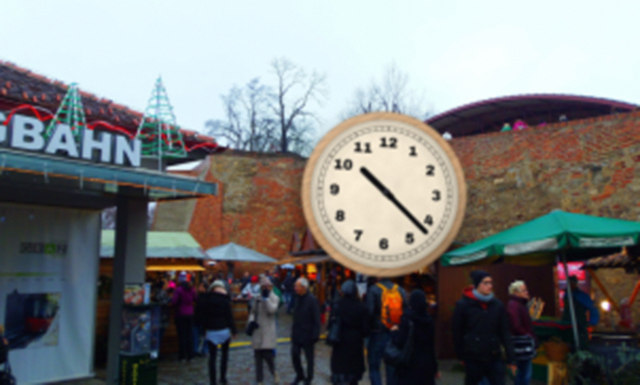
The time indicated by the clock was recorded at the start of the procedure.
10:22
